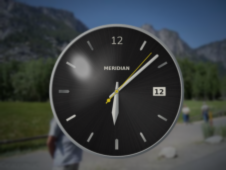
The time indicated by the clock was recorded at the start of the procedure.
6:08:07
